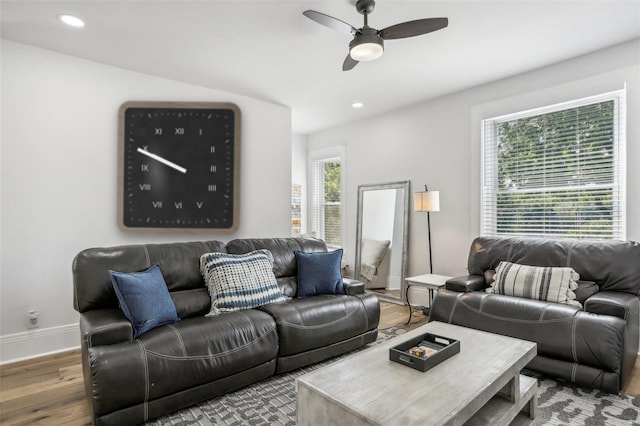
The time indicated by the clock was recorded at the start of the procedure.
9:49
